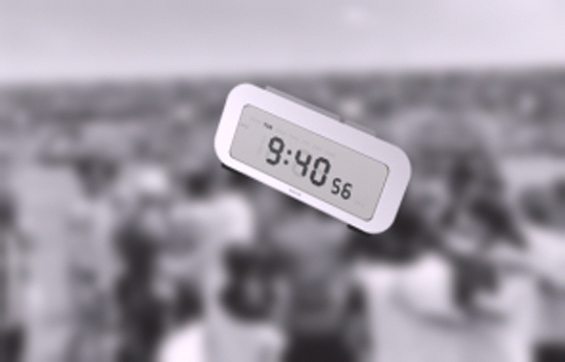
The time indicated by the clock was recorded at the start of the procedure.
9:40:56
